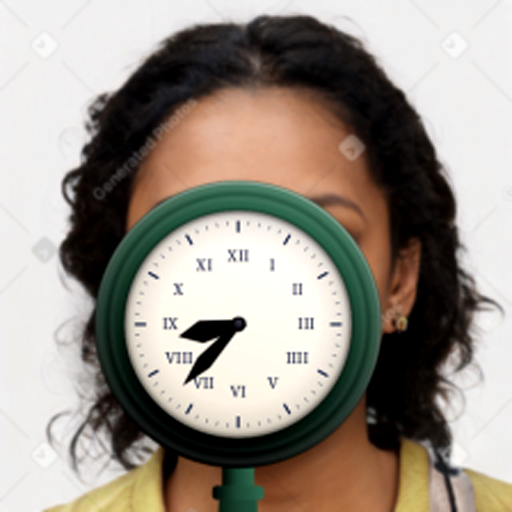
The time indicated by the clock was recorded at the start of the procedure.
8:37
